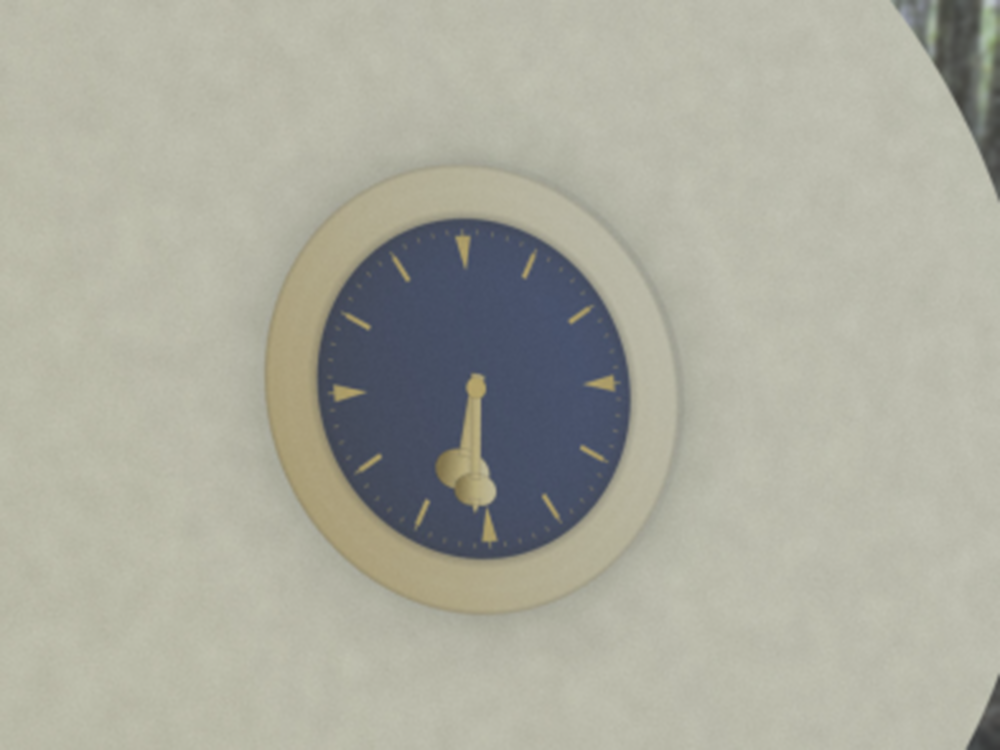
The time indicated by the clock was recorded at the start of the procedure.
6:31
